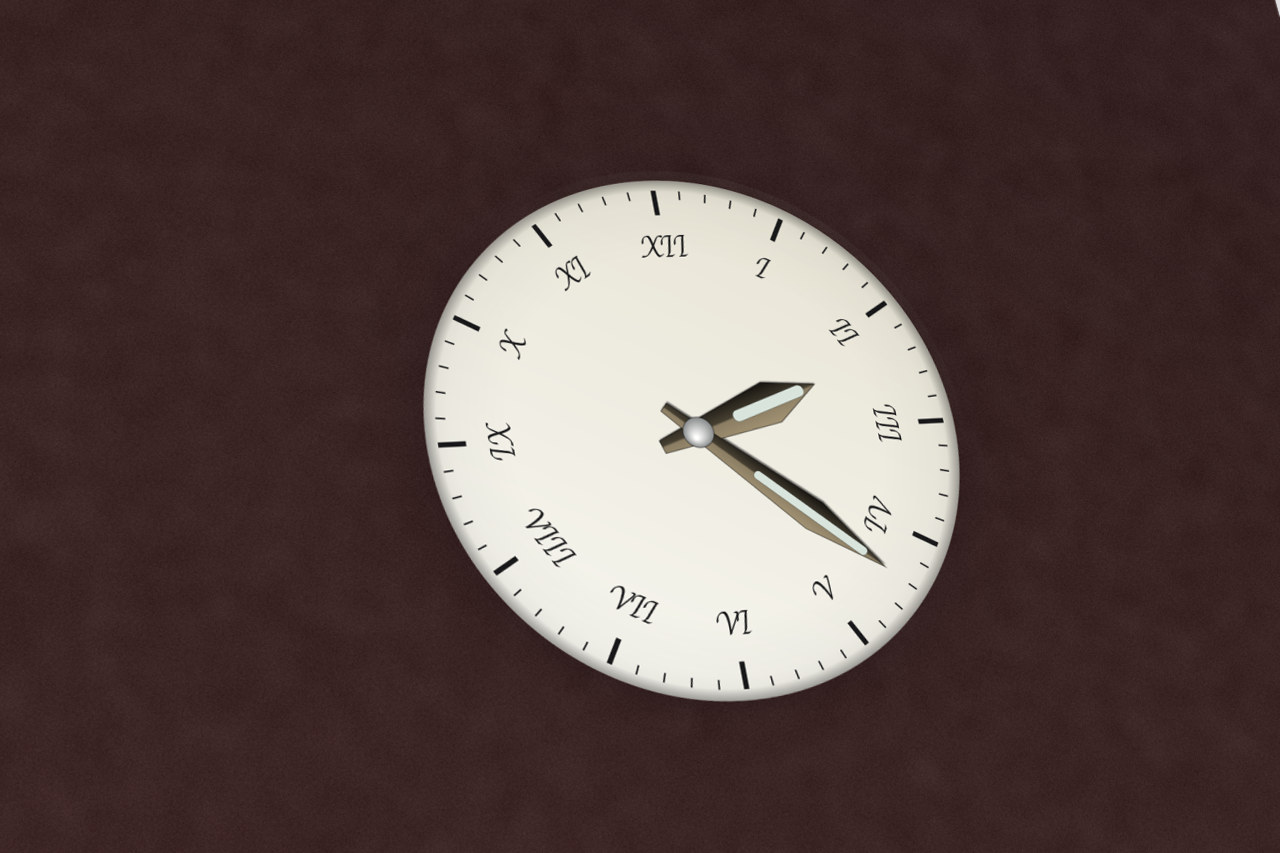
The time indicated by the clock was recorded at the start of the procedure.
2:22
